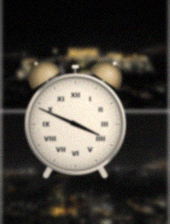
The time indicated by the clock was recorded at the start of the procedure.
3:49
